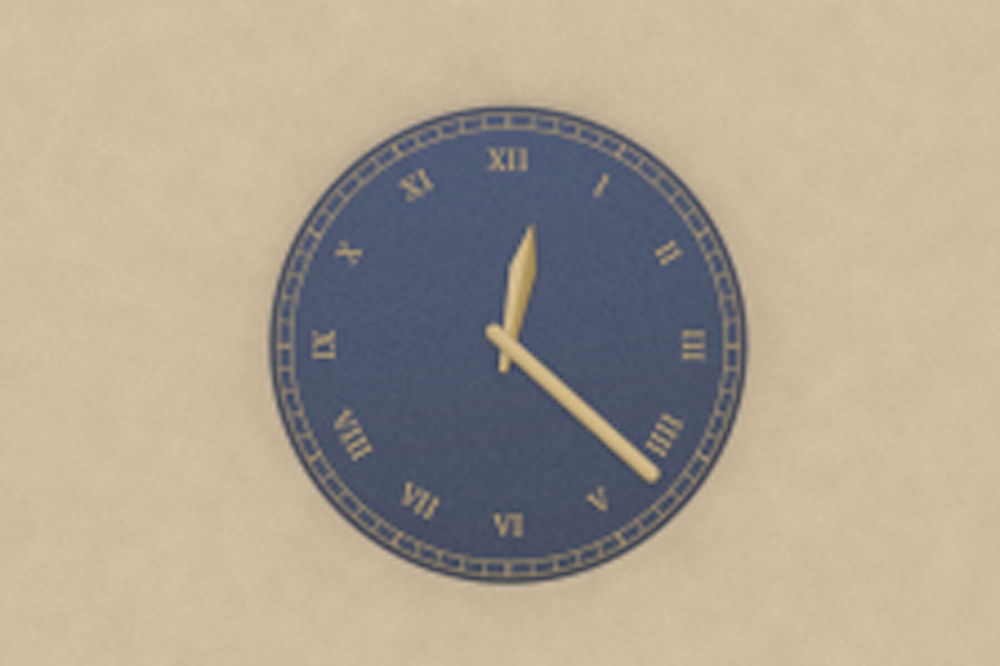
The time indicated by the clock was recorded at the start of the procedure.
12:22
